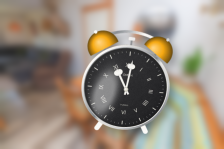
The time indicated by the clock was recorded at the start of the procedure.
11:01
